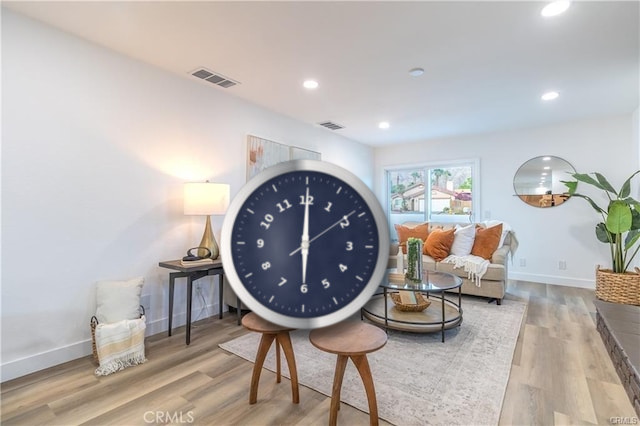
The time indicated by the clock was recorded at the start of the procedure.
6:00:09
